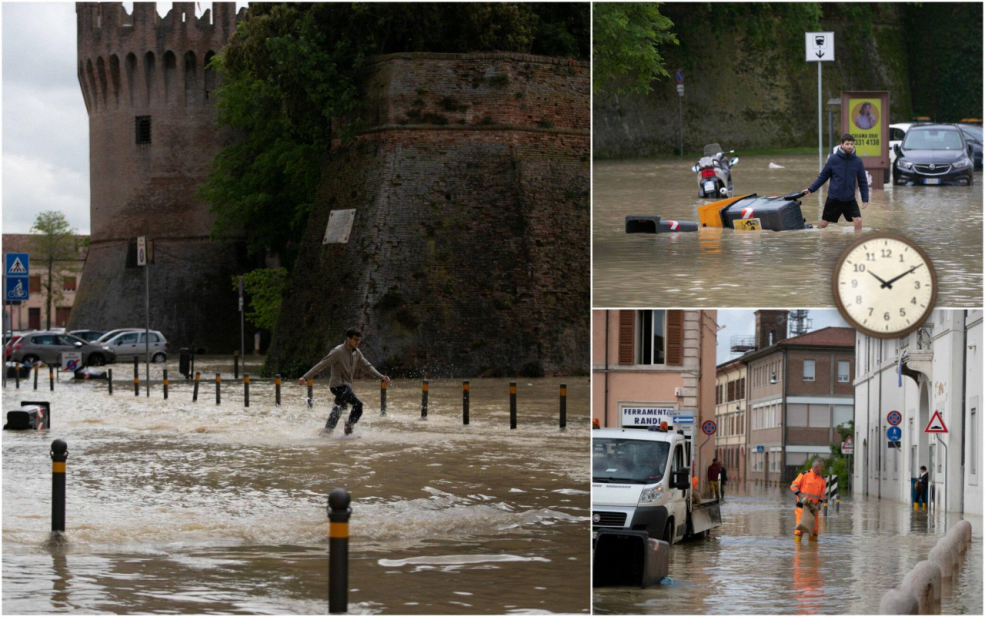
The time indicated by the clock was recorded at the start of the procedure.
10:10
